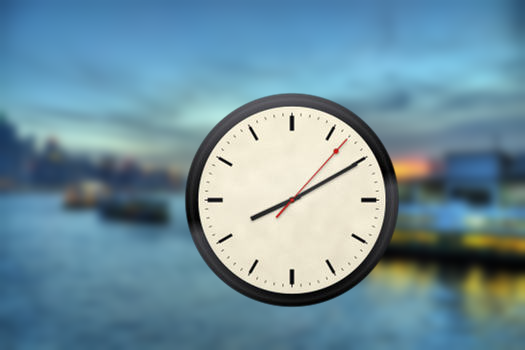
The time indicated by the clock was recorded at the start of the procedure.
8:10:07
